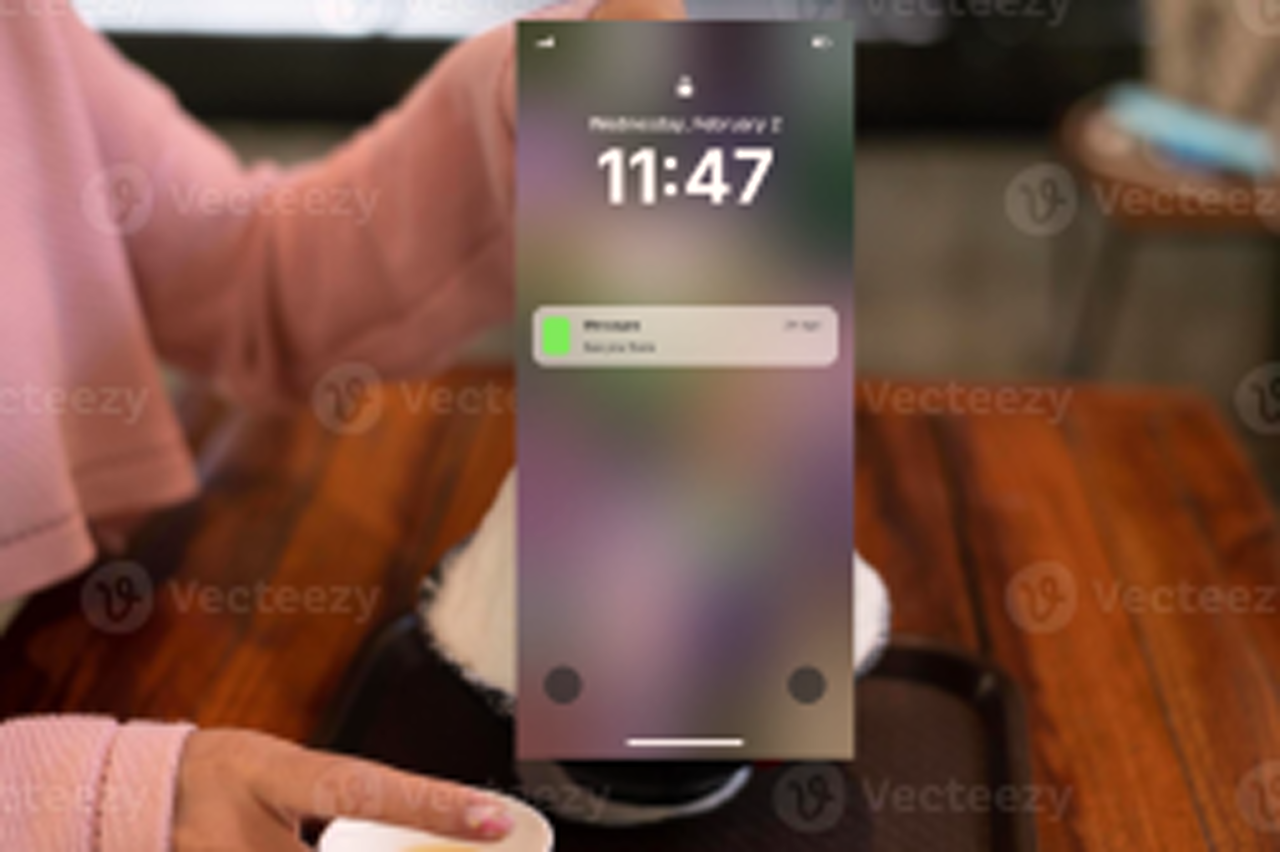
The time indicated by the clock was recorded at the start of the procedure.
11:47
